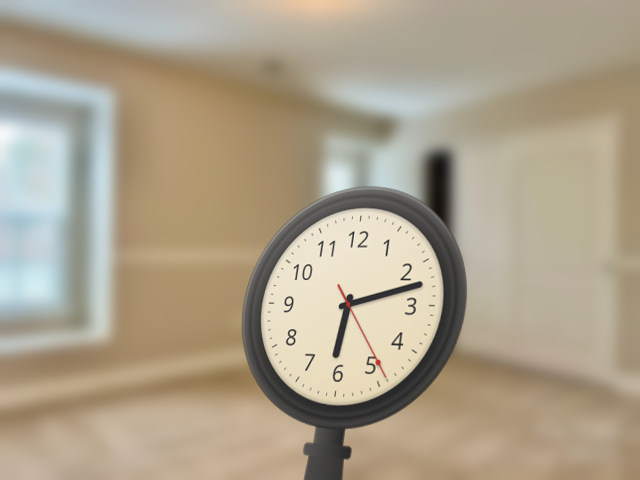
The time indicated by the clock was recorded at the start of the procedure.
6:12:24
